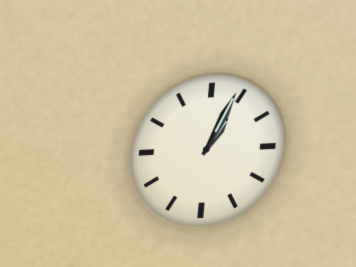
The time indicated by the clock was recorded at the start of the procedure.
1:04
